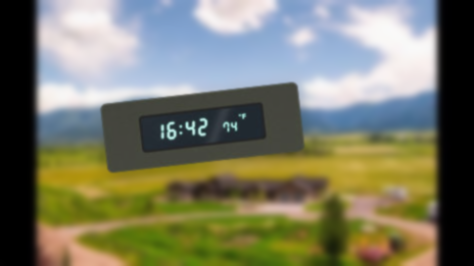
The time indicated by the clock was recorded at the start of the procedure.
16:42
